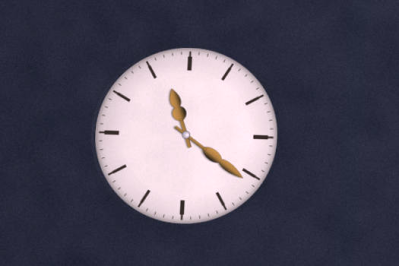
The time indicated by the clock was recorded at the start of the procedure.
11:21
